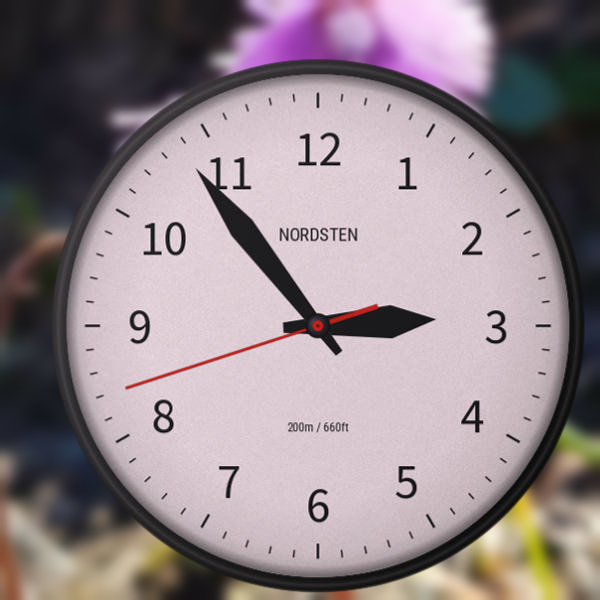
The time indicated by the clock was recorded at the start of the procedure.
2:53:42
